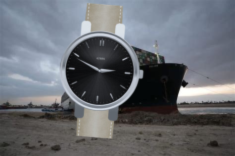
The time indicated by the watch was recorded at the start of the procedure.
2:49
